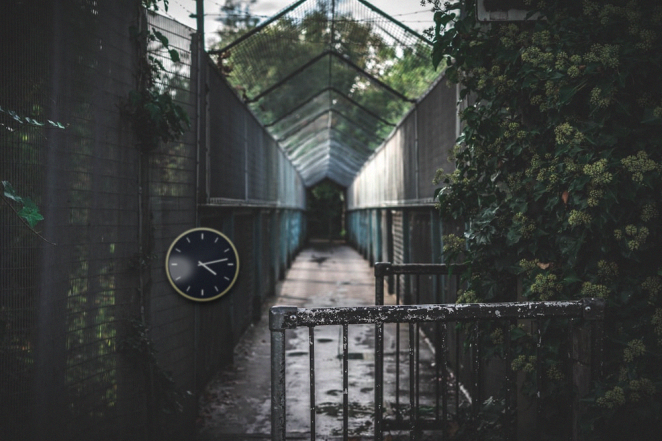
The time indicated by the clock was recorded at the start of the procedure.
4:13
